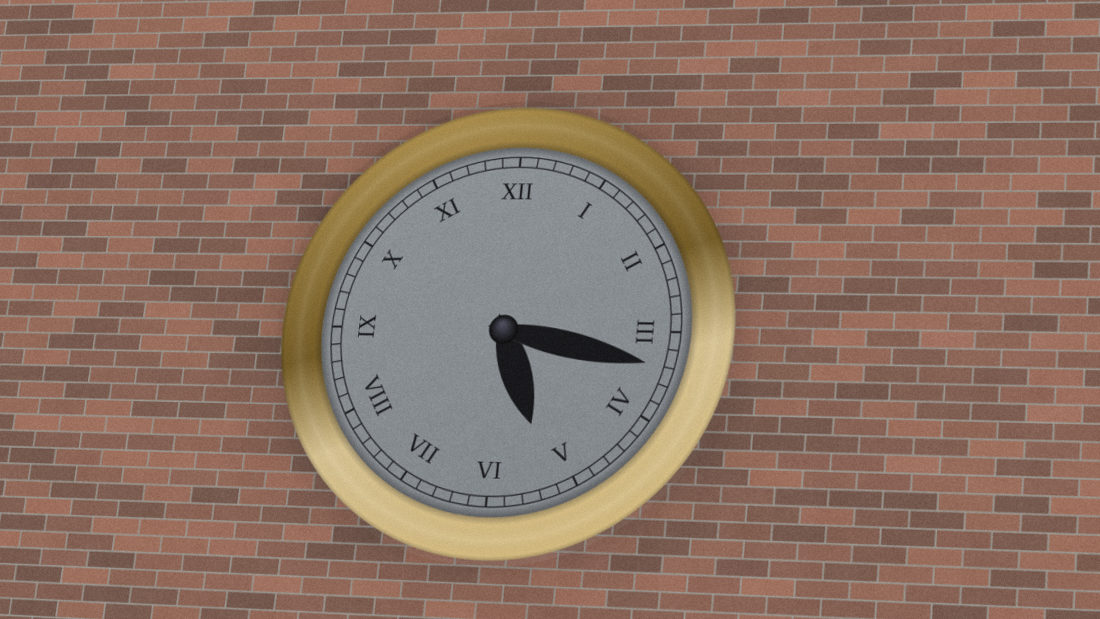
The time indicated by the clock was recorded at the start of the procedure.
5:17
